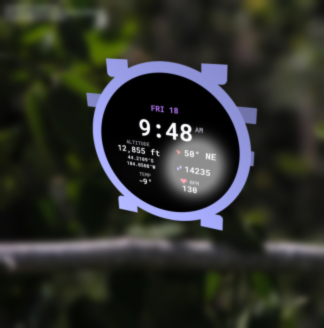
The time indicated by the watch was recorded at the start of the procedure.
9:48
